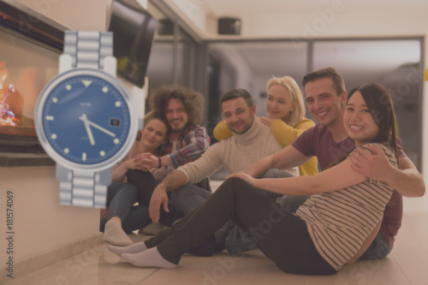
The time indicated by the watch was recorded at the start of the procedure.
5:19
